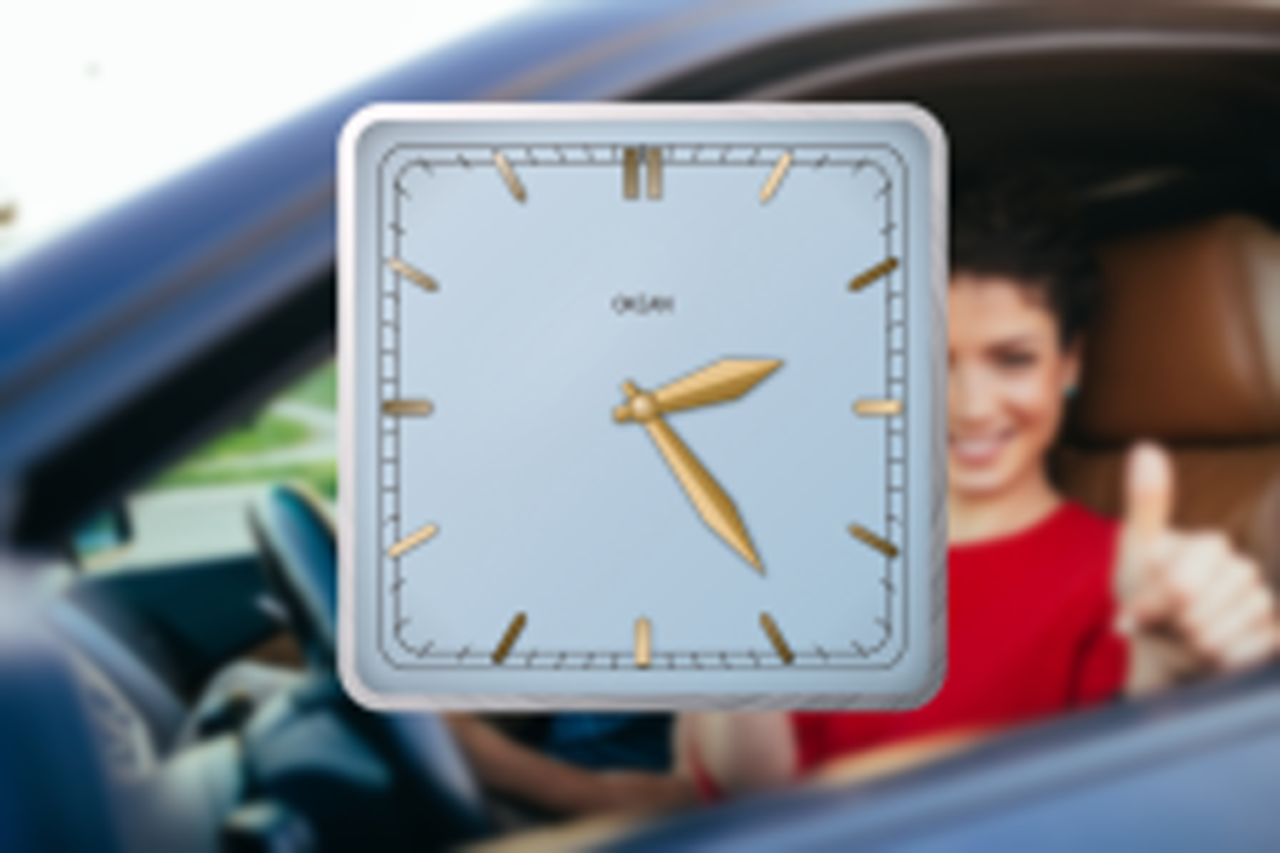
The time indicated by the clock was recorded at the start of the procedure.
2:24
